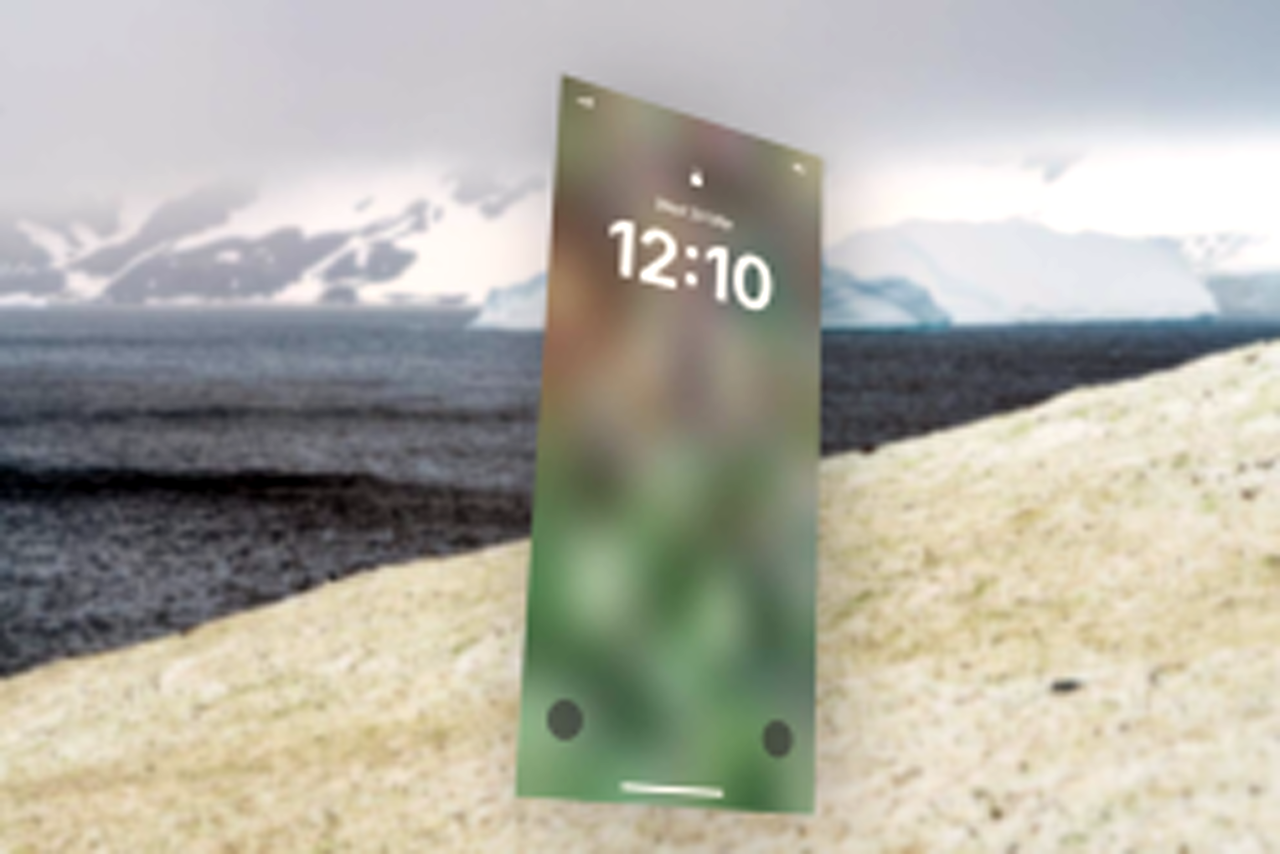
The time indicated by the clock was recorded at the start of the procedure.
12:10
